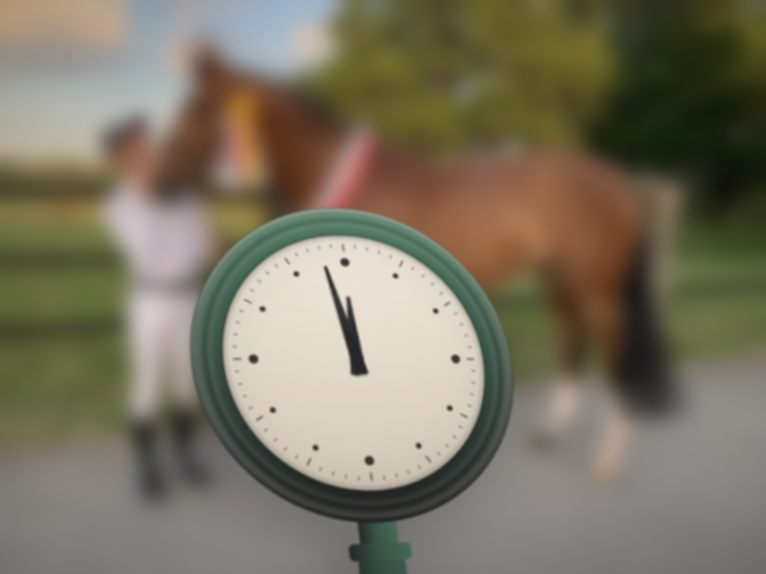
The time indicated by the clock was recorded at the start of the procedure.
11:58
